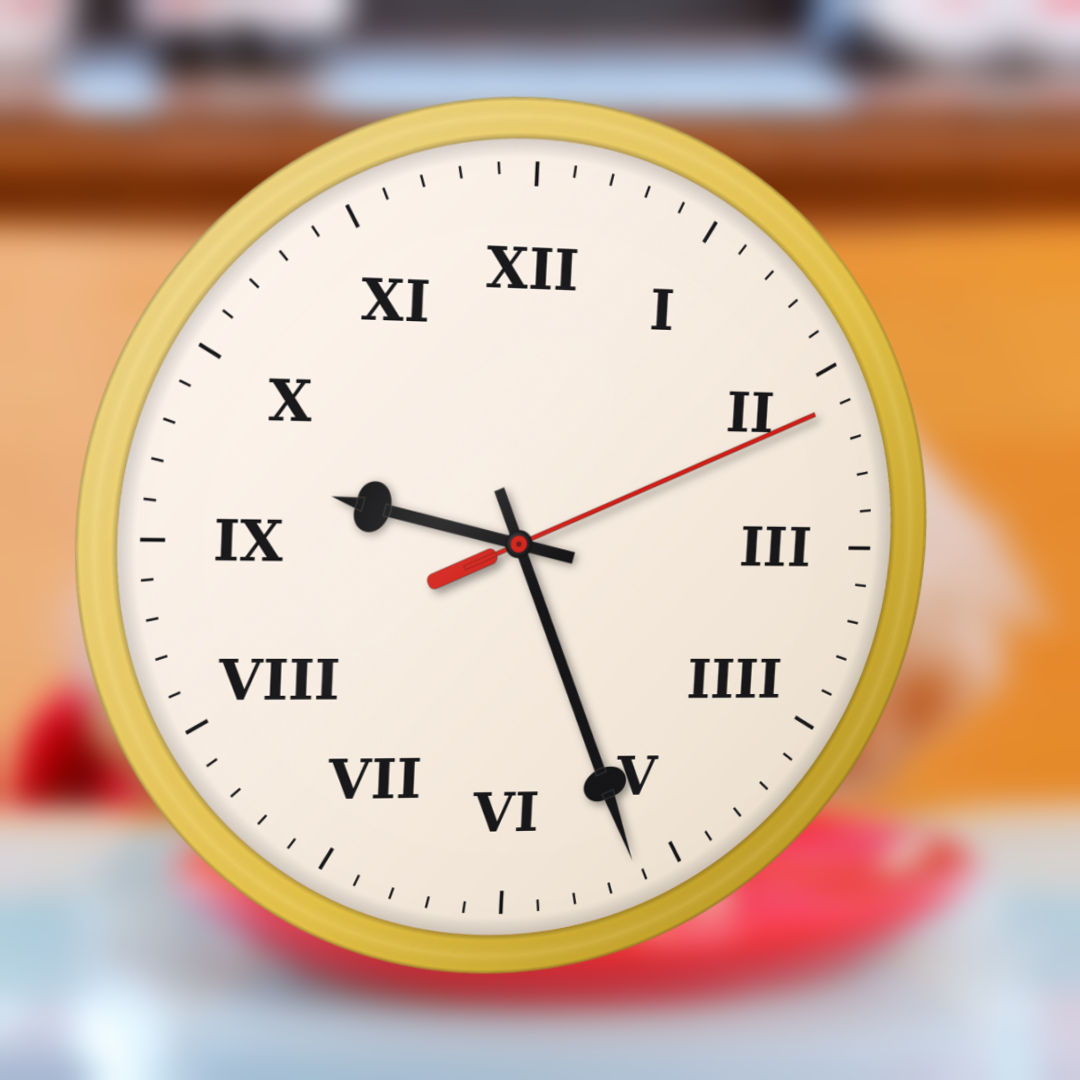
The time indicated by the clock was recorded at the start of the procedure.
9:26:11
